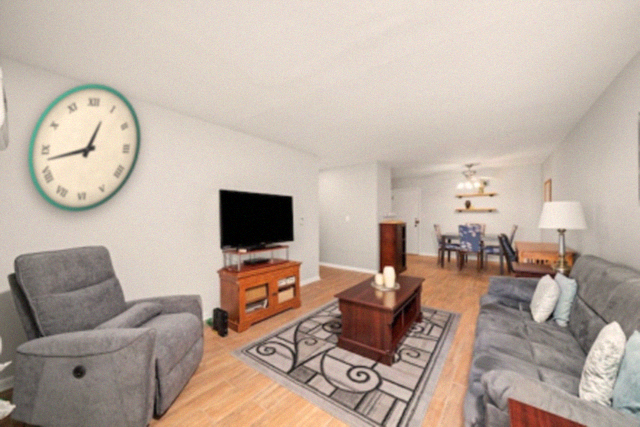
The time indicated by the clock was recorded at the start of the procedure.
12:43
